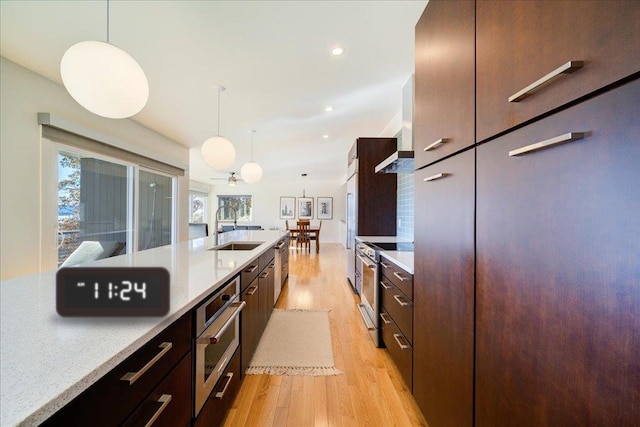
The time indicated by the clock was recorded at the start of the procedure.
11:24
